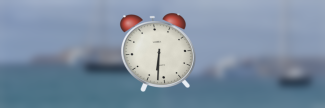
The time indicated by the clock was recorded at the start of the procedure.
6:32
